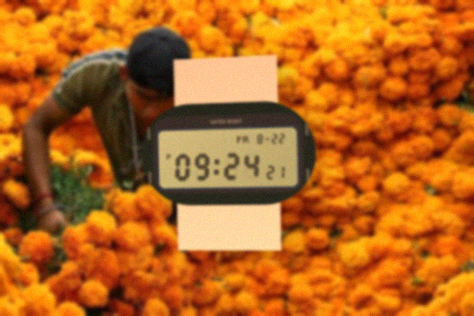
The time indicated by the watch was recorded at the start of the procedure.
9:24
